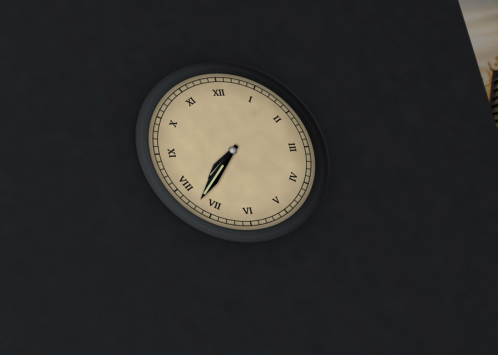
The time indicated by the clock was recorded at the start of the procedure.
7:37
